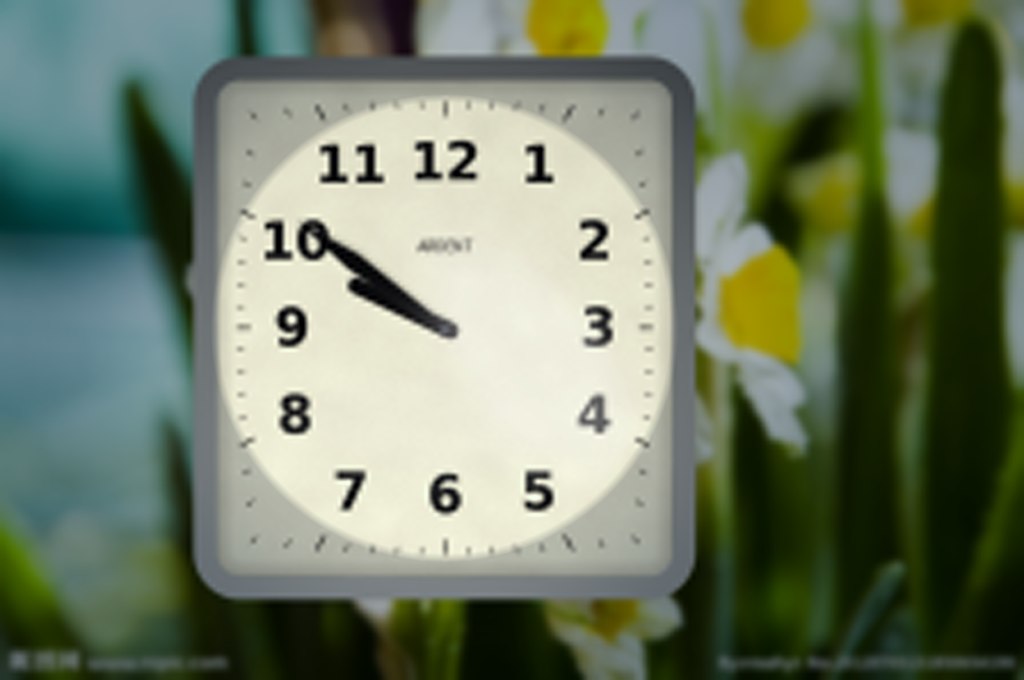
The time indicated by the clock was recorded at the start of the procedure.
9:51
